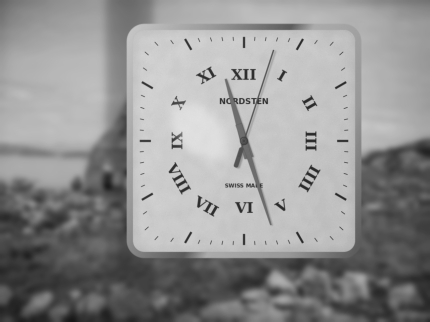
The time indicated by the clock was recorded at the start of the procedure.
11:27:03
